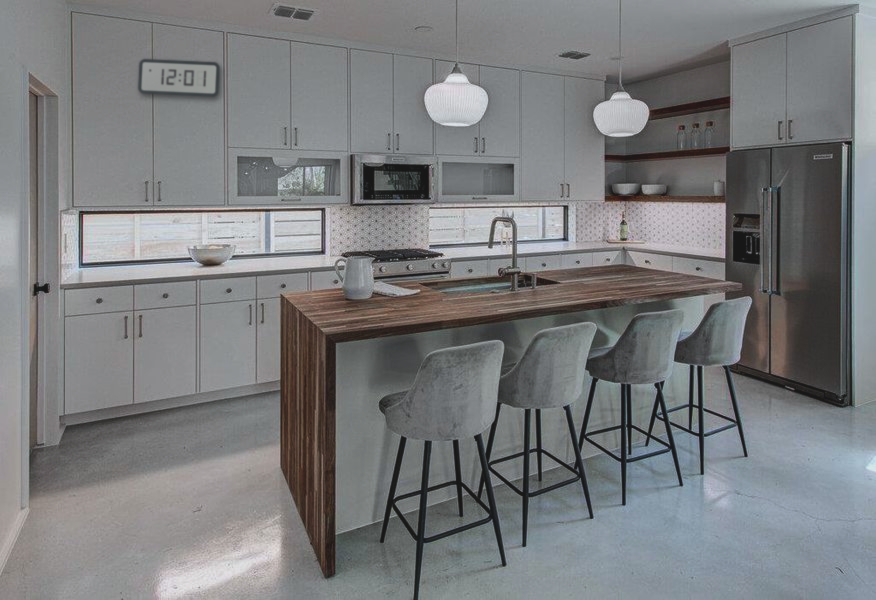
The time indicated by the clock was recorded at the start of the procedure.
12:01
